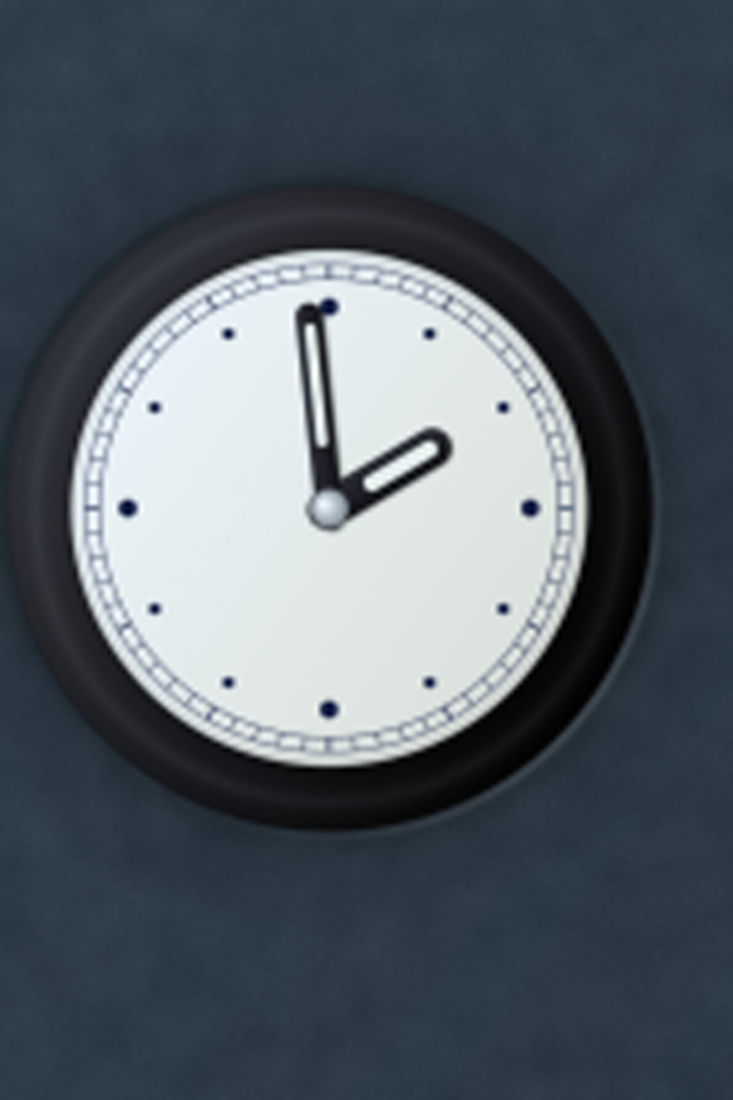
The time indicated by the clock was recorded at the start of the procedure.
1:59
